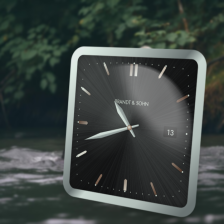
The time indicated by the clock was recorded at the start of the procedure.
10:42
